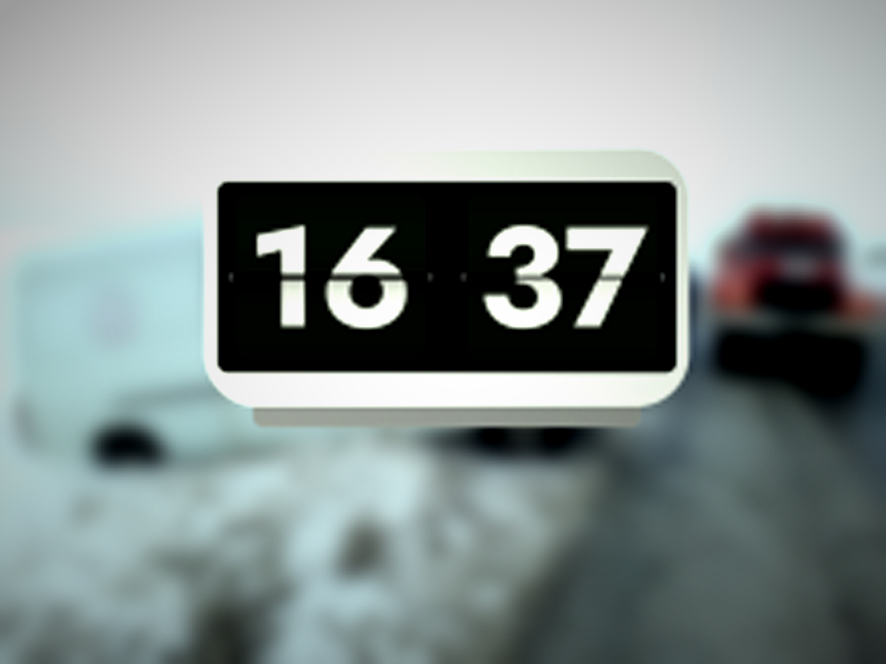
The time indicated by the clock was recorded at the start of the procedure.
16:37
